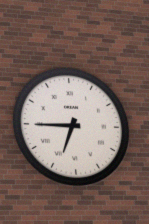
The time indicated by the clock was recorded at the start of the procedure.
6:45
